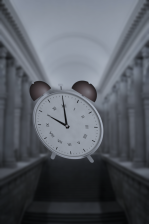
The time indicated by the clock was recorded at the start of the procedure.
10:00
